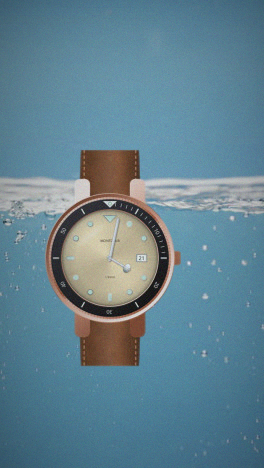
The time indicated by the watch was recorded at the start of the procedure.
4:02
